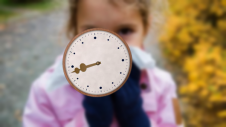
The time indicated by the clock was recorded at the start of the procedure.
8:43
